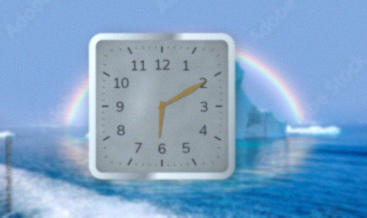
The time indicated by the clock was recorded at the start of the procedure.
6:10
